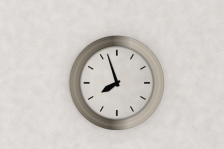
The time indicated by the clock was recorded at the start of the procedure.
7:57
